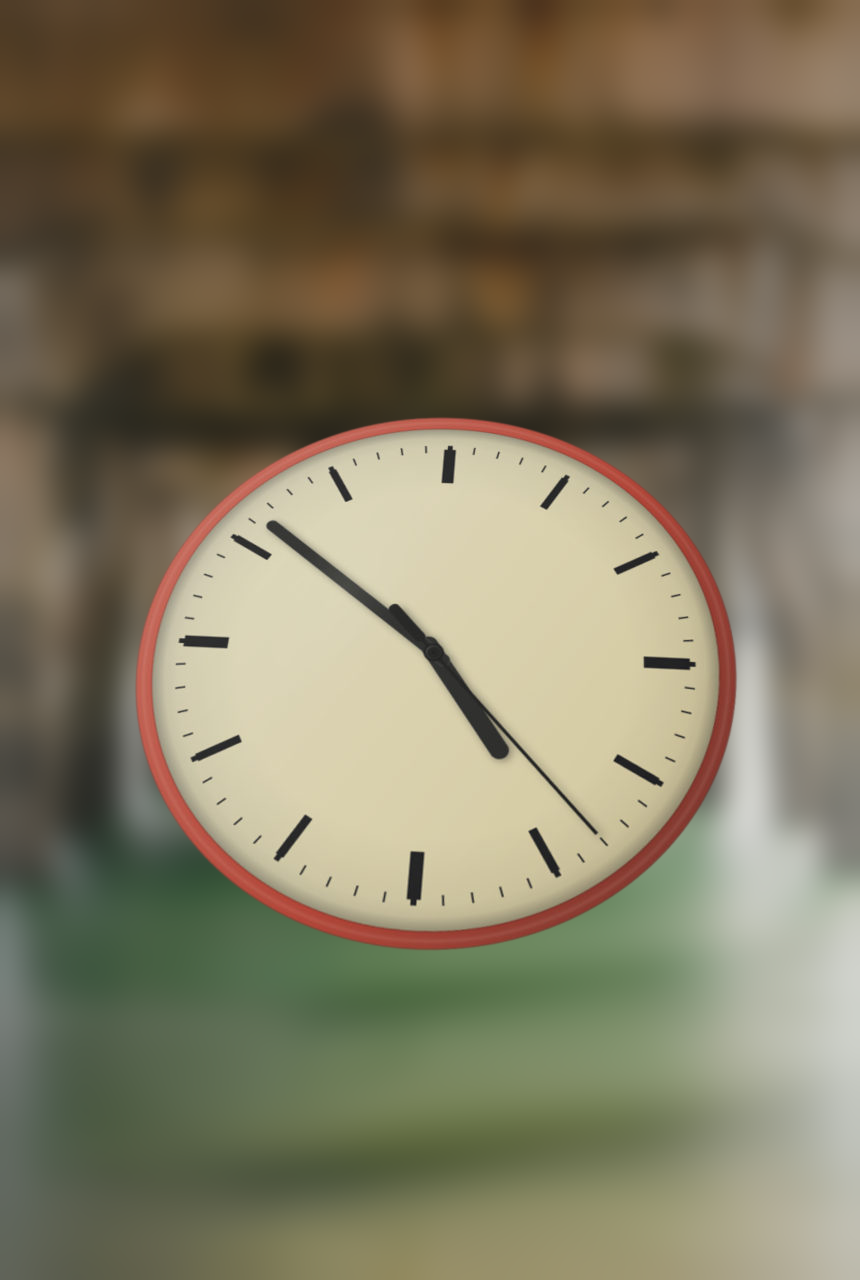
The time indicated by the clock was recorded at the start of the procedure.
4:51:23
